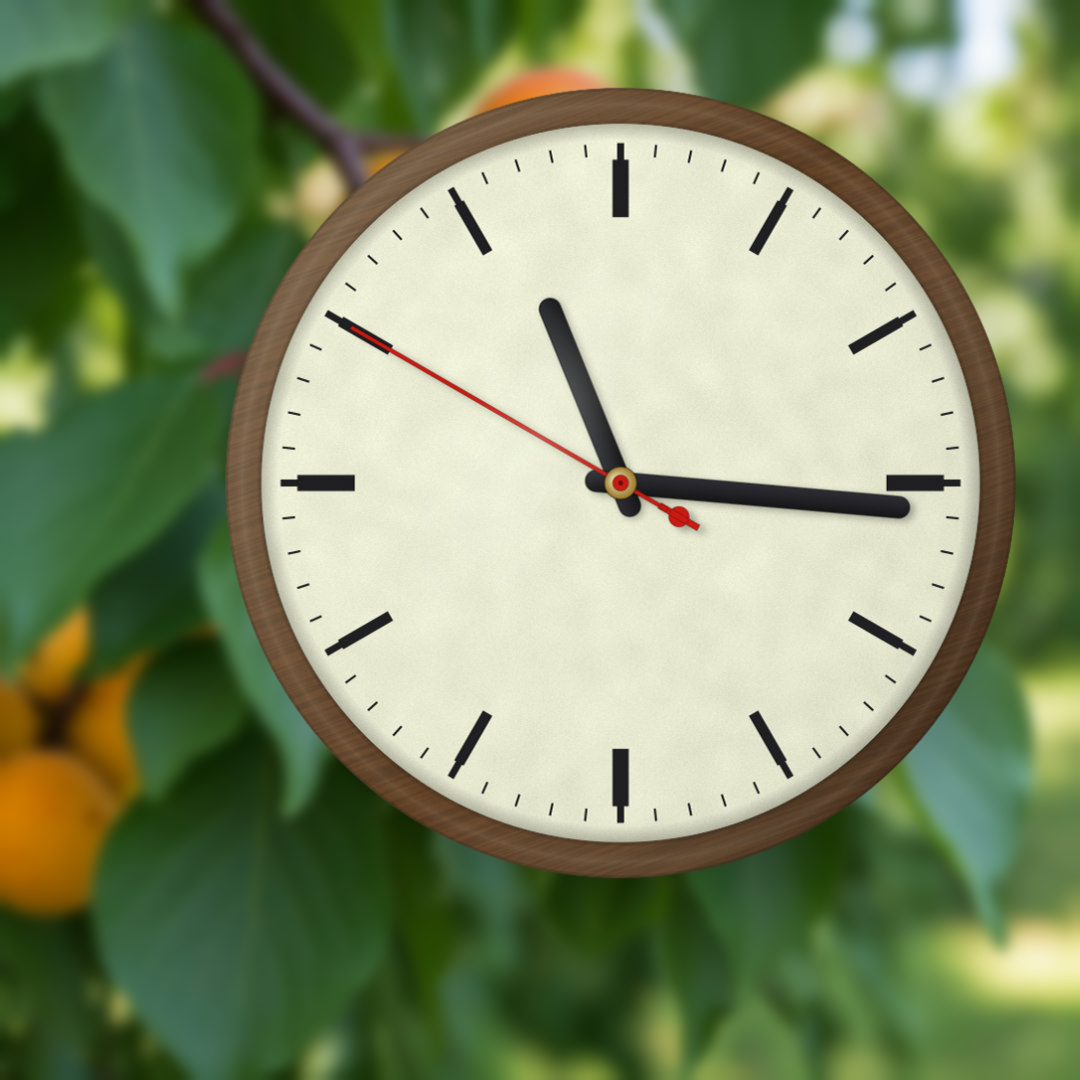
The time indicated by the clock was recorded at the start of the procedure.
11:15:50
